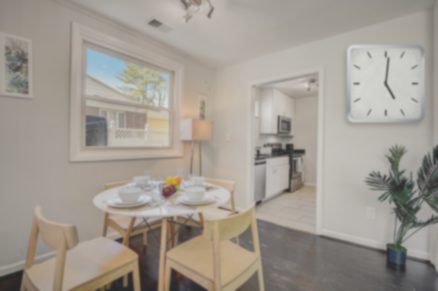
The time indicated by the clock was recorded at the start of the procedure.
5:01
